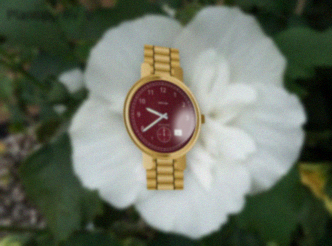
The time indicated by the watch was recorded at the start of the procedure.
9:39
